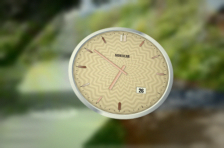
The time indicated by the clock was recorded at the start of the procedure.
6:51
